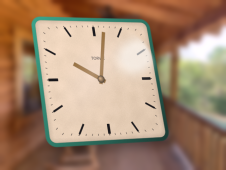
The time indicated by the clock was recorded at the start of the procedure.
10:02
